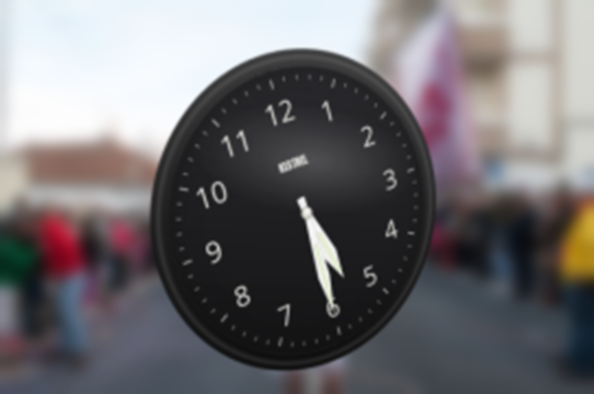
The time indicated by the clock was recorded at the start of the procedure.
5:30
